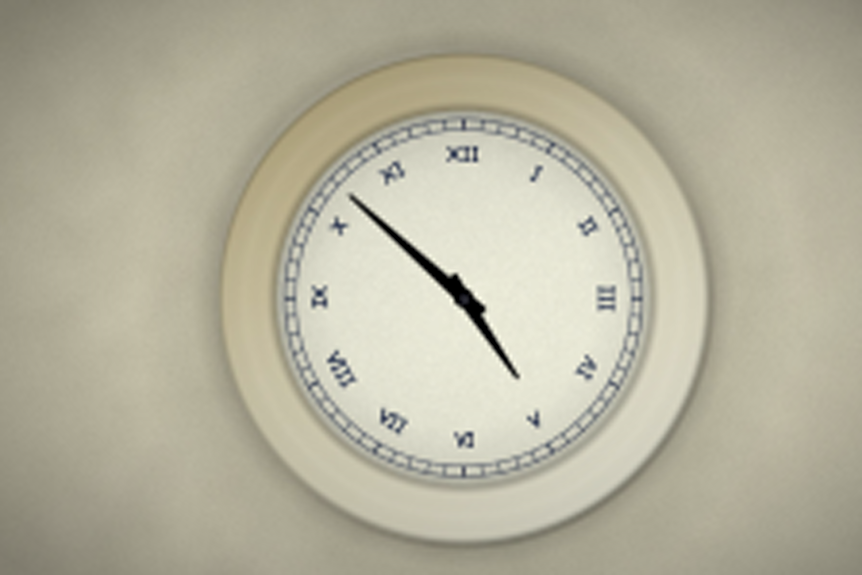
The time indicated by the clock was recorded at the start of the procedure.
4:52
